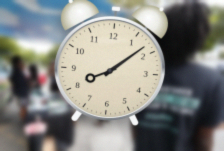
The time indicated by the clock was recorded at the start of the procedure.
8:08
